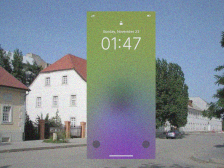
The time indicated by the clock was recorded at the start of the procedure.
1:47
